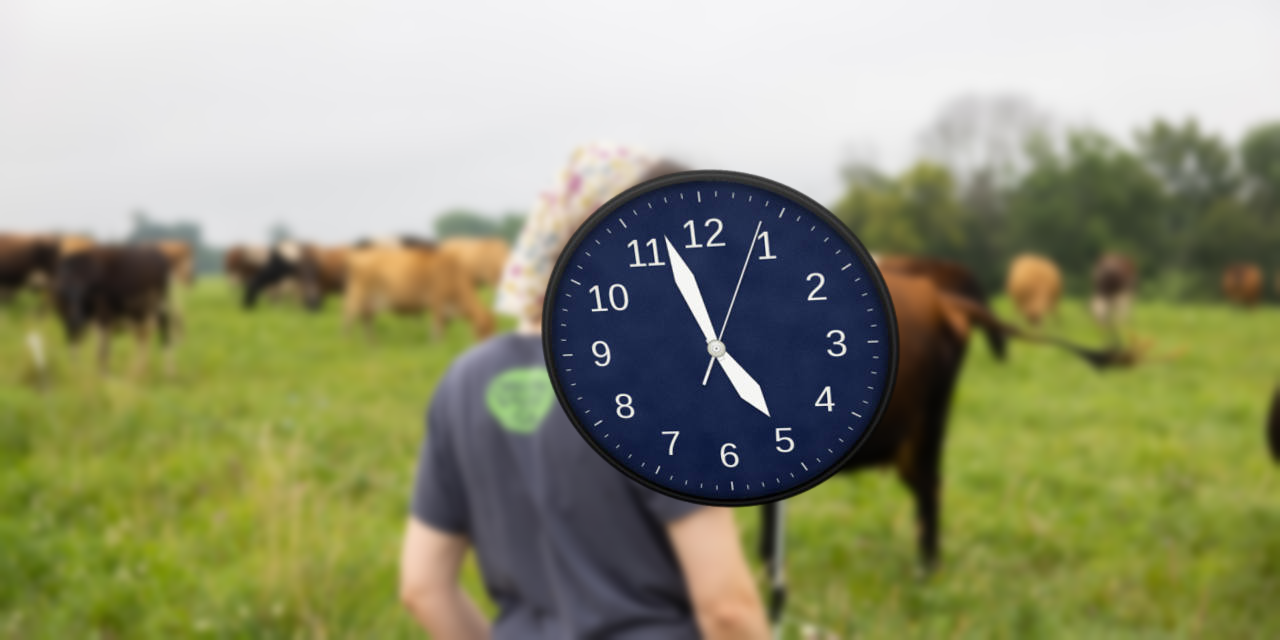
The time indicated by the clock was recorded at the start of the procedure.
4:57:04
